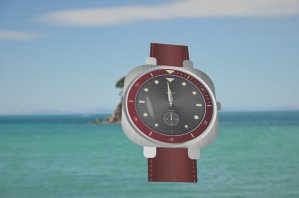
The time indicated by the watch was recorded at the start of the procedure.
11:59
